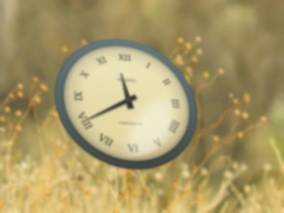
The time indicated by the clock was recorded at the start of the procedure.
11:40
